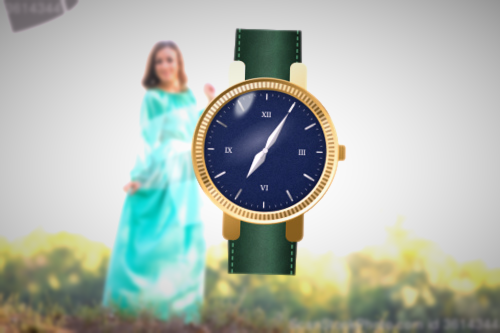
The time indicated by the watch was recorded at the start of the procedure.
7:05
